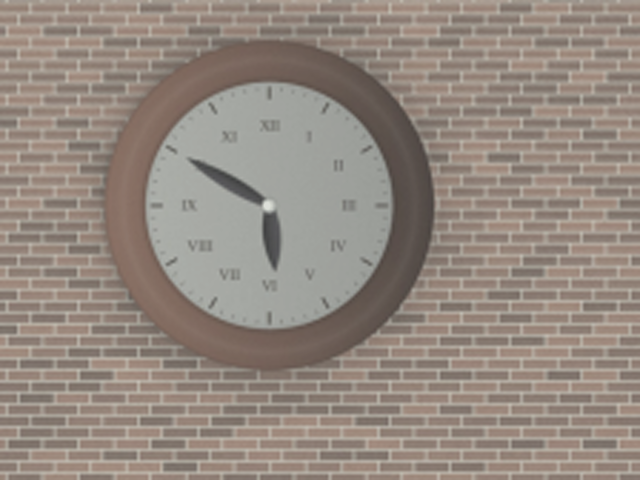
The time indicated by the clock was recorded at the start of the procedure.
5:50
